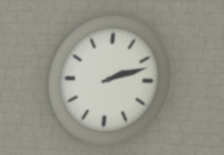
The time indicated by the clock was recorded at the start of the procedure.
2:12
